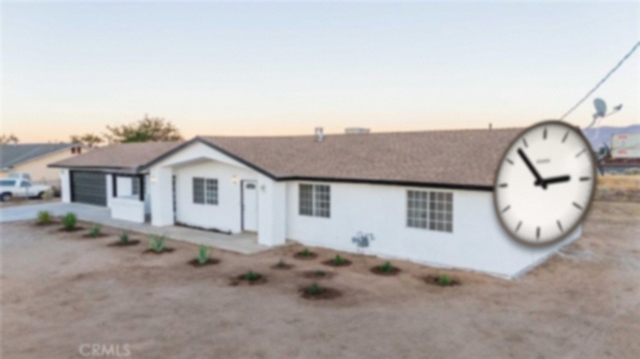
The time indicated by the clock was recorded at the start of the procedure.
2:53
